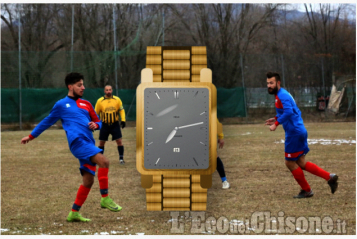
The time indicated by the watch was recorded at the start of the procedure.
7:13
